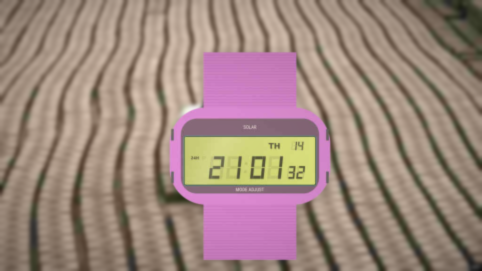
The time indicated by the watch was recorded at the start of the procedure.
21:01:32
